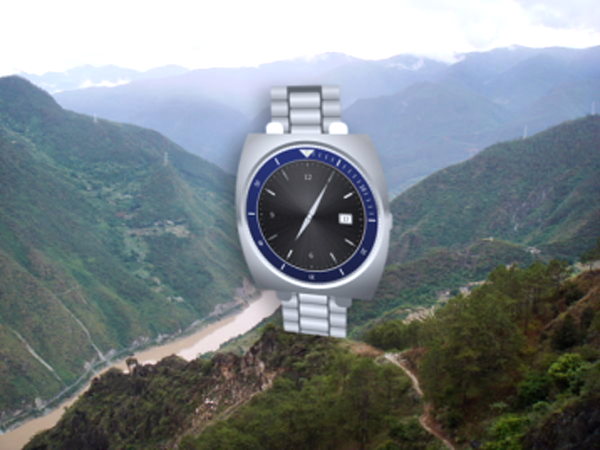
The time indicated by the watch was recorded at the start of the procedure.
7:05
